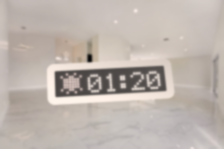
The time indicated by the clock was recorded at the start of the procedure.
1:20
